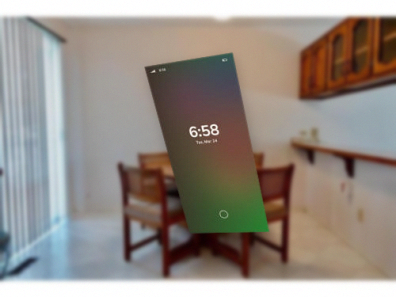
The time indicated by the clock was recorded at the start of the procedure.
6:58
